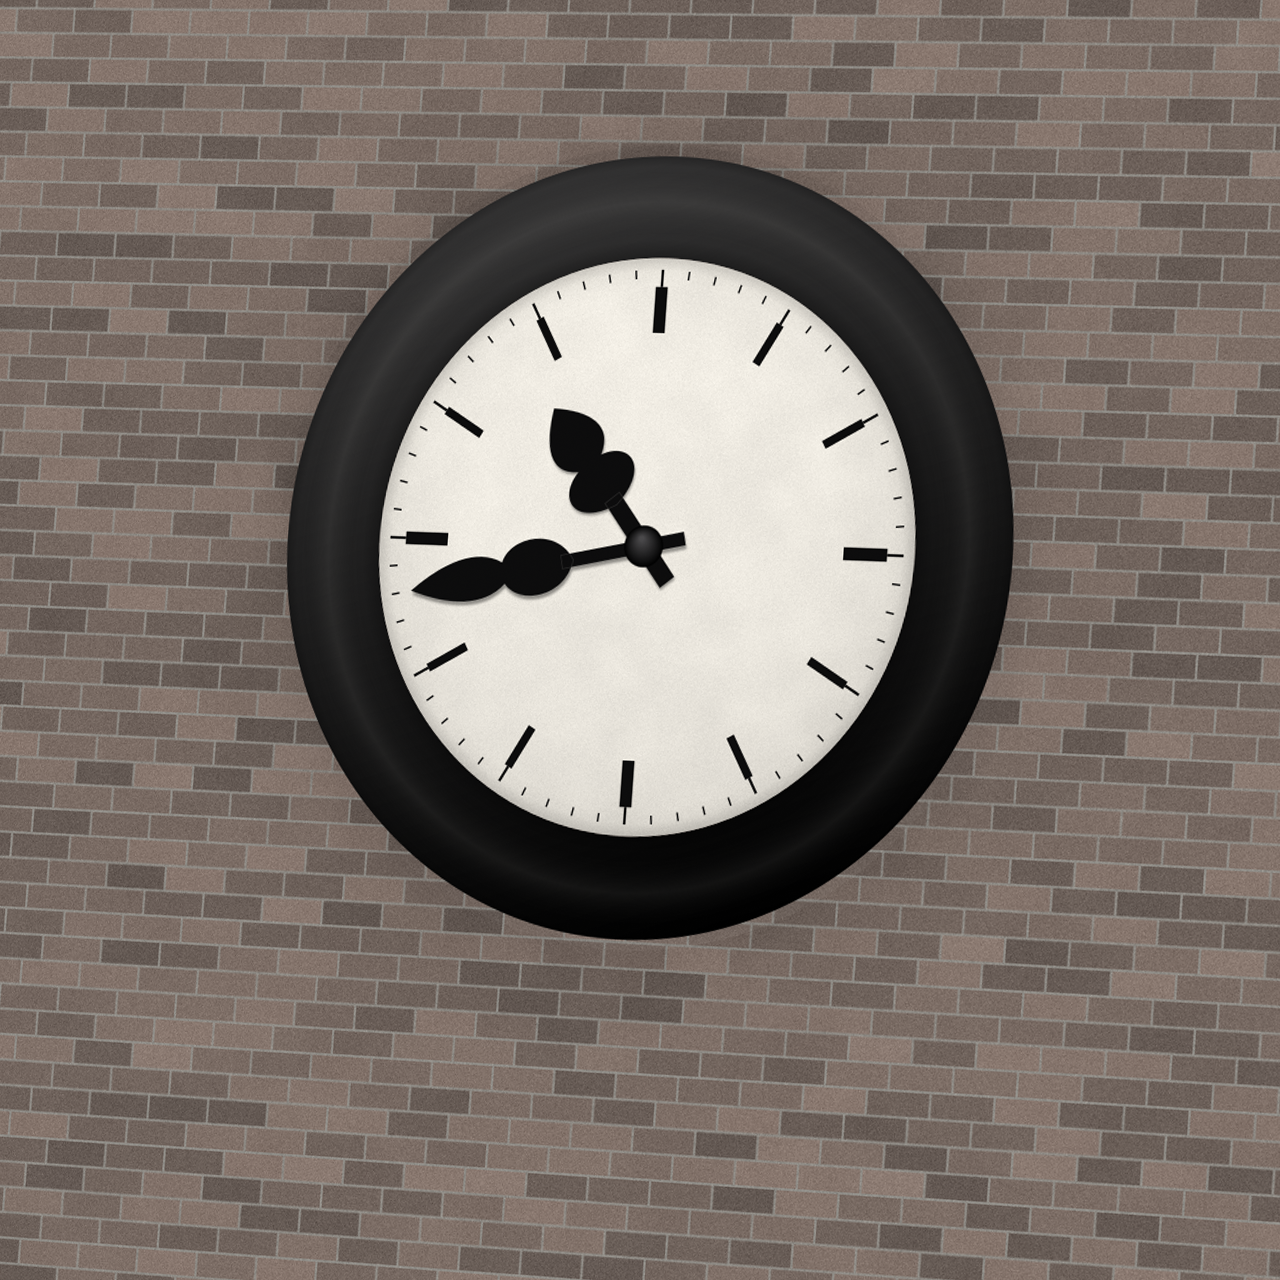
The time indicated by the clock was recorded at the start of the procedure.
10:43
